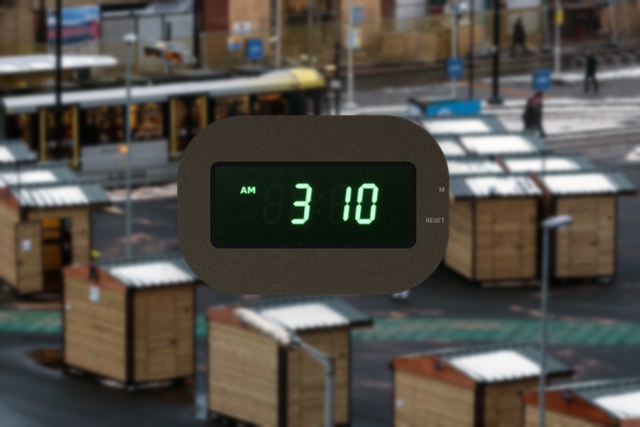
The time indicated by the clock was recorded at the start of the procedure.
3:10
